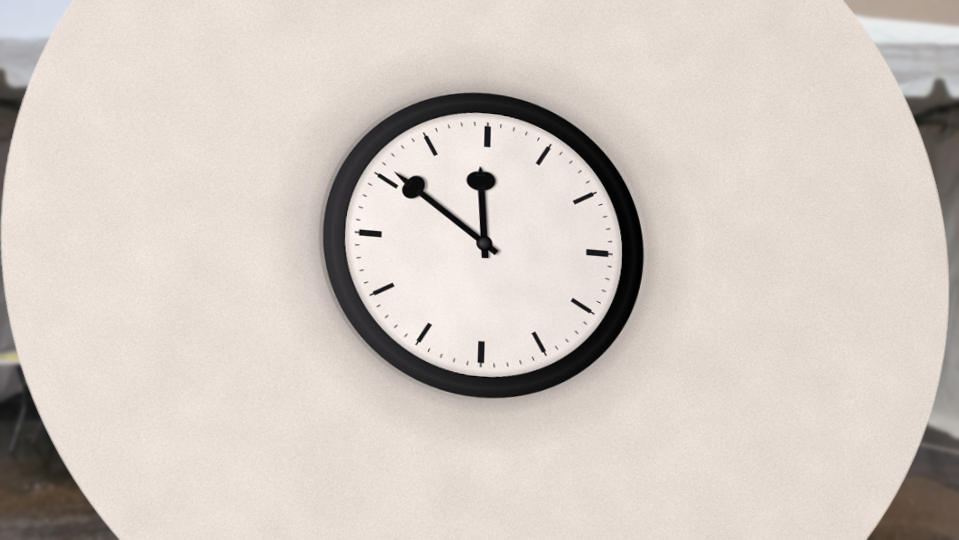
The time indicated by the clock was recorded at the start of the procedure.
11:51
